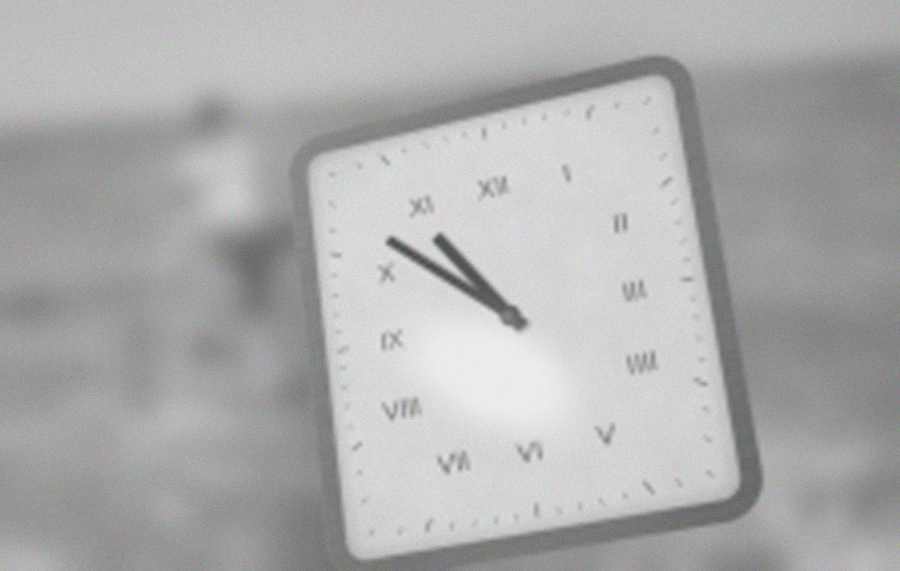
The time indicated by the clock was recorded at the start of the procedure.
10:52
